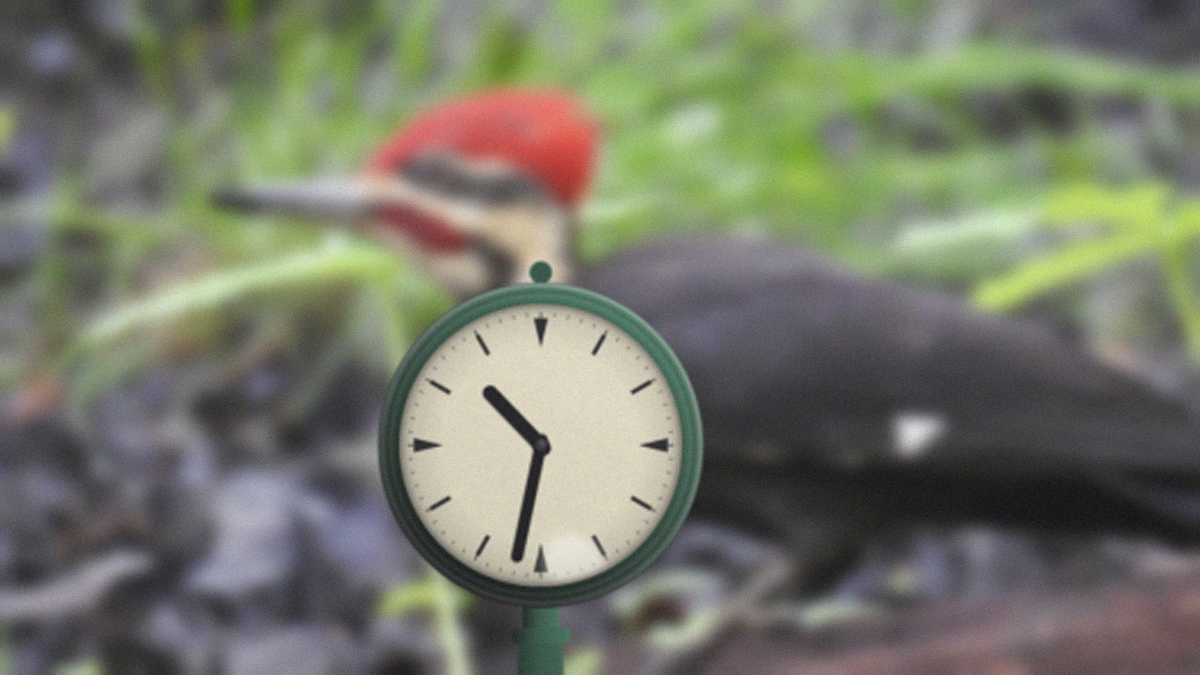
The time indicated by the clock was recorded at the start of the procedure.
10:32
